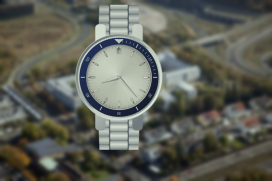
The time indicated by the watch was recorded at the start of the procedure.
8:23
